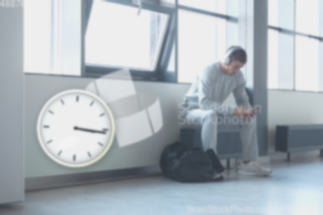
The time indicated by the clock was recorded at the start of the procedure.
3:16
